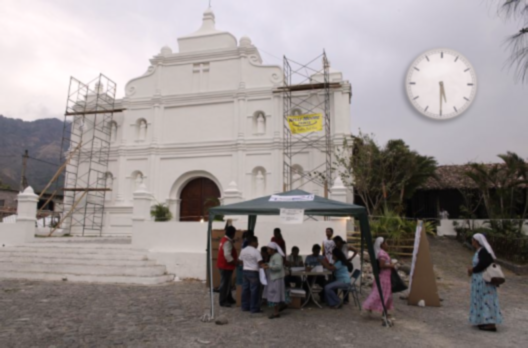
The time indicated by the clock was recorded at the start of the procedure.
5:30
